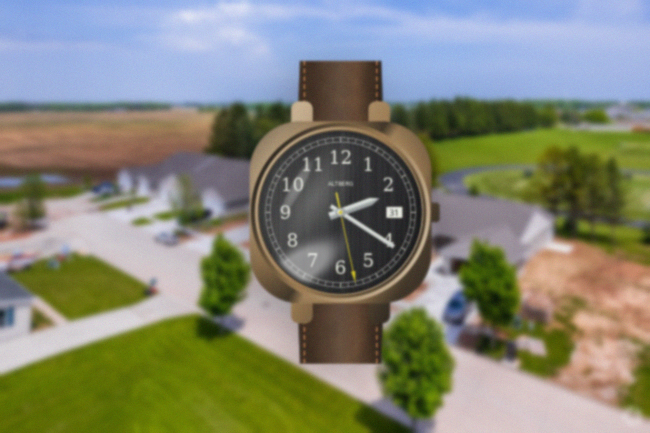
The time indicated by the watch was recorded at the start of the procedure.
2:20:28
